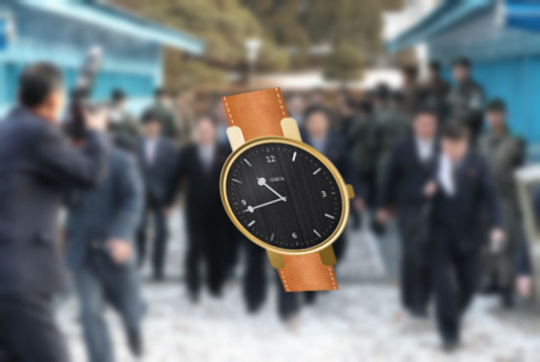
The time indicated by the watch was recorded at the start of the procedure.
10:43
